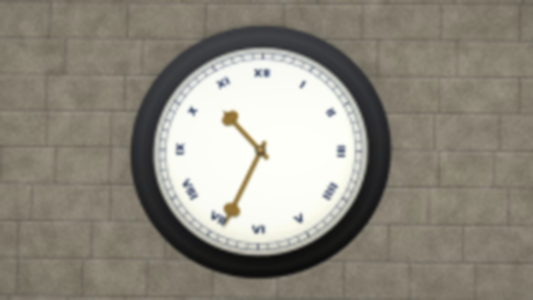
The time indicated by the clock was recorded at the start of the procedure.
10:34
